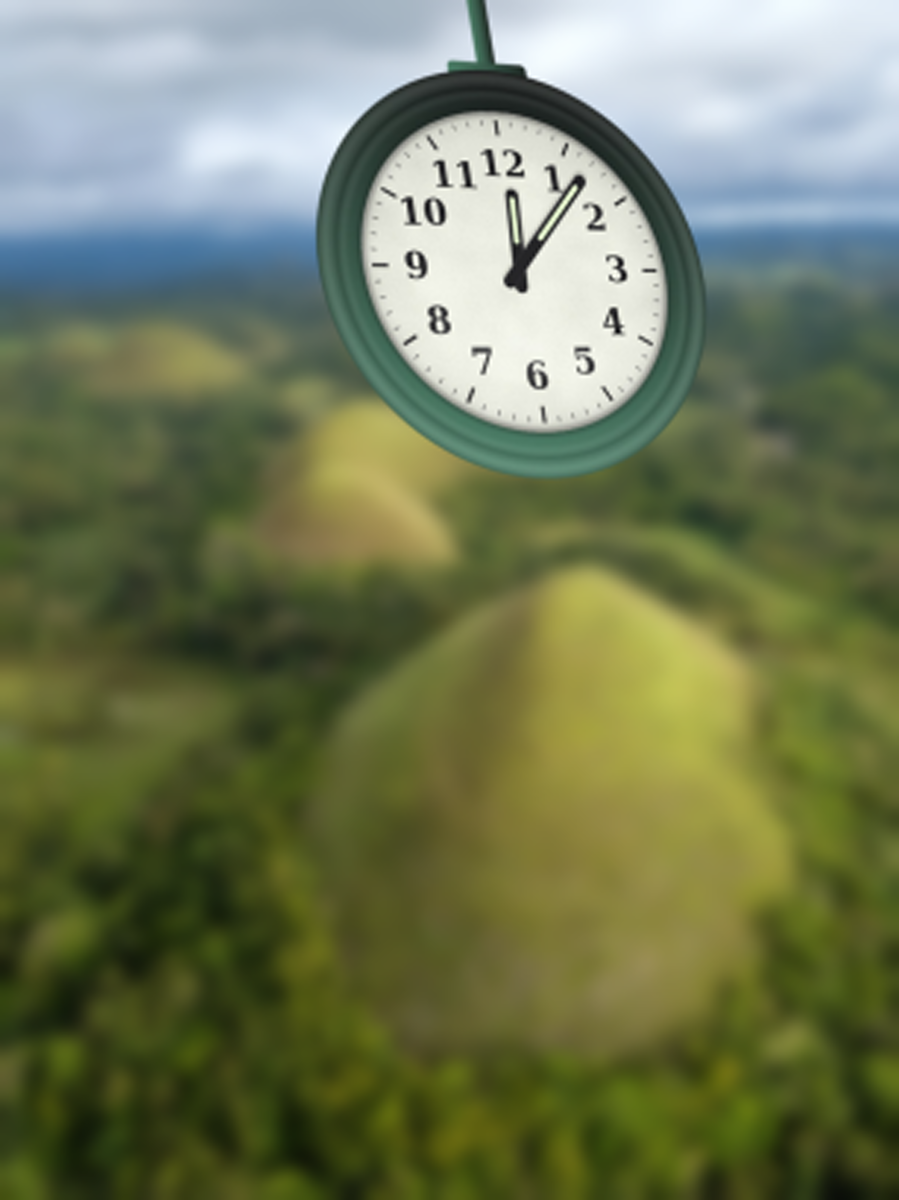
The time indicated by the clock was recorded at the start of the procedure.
12:07
